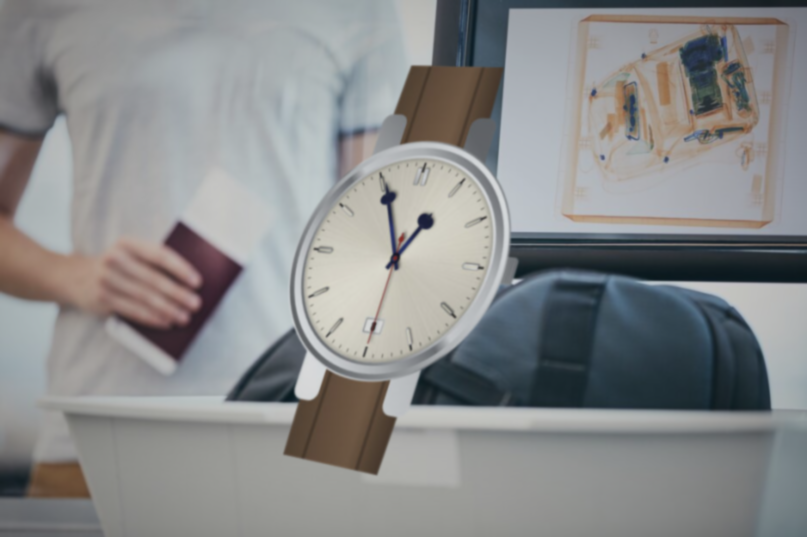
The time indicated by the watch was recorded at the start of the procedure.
12:55:30
